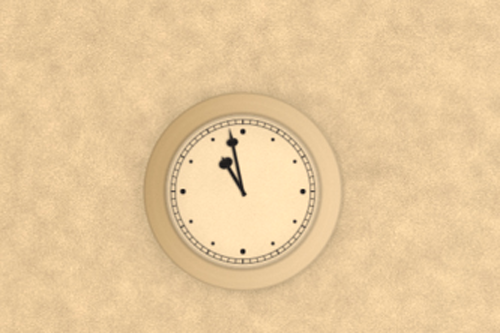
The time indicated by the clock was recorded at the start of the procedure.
10:58
